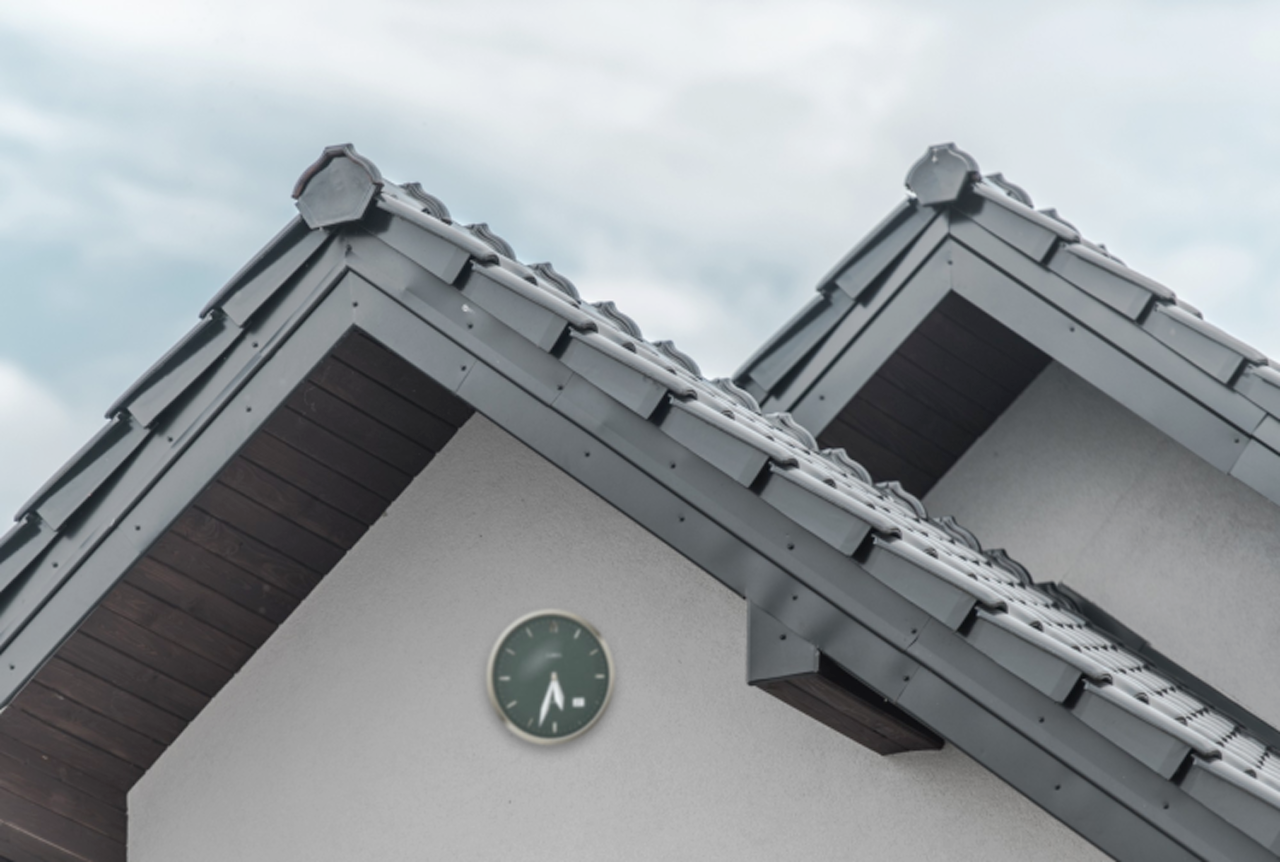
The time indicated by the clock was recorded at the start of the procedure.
5:33
